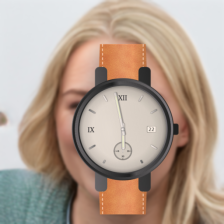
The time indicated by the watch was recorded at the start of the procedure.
5:58
